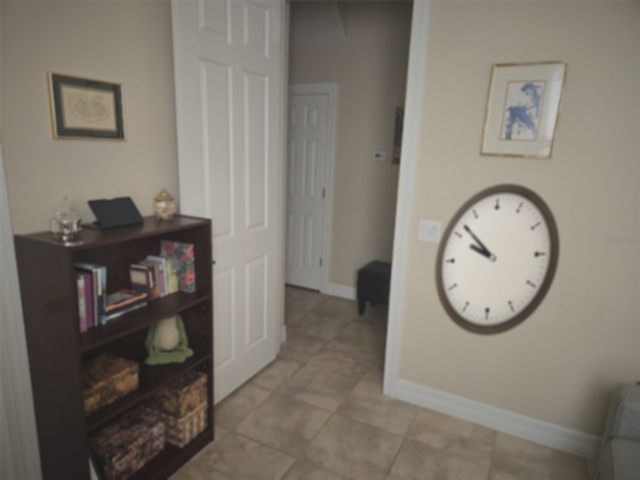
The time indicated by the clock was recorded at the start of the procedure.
9:52
